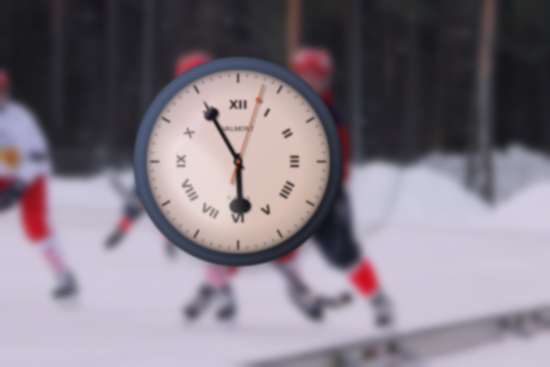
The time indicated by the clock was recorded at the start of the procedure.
5:55:03
